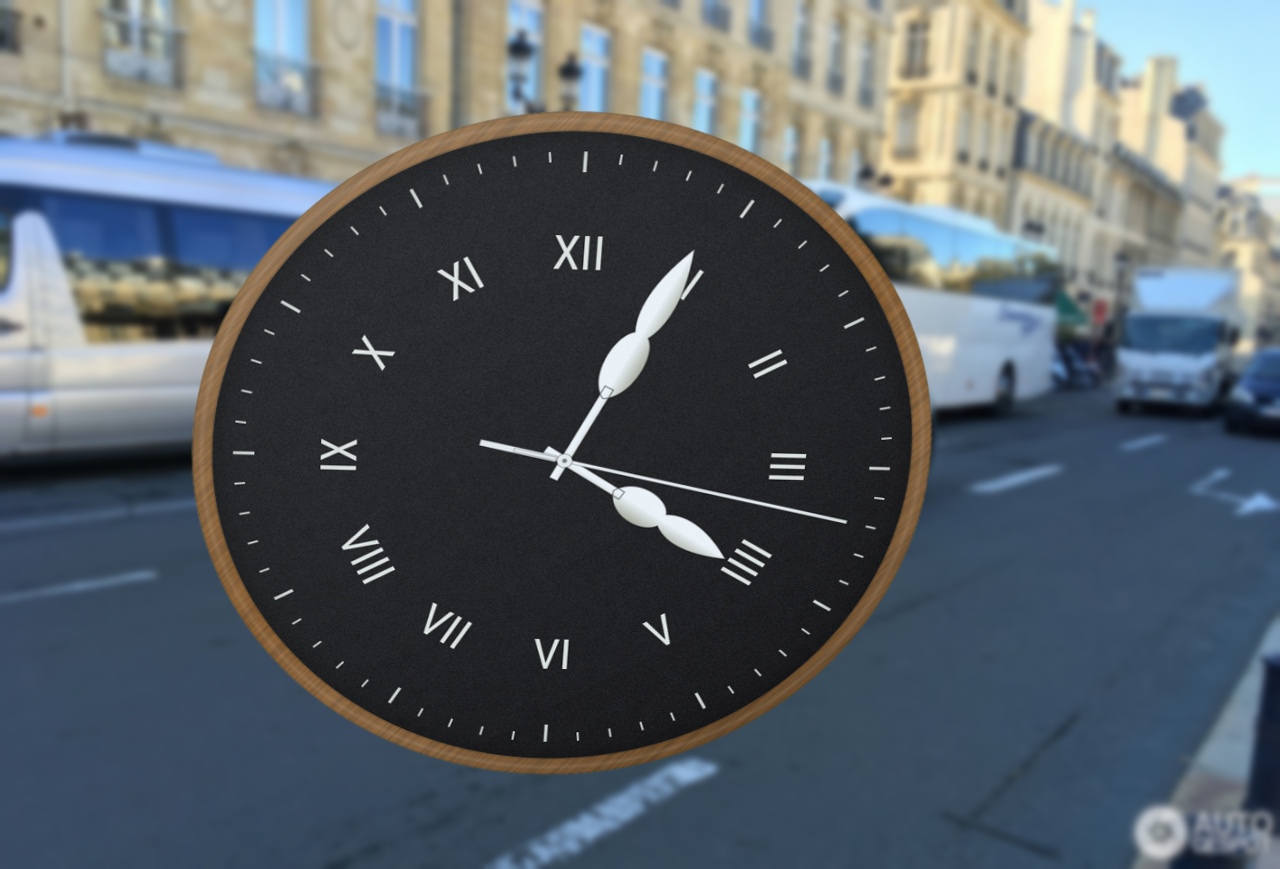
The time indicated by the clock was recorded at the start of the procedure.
4:04:17
